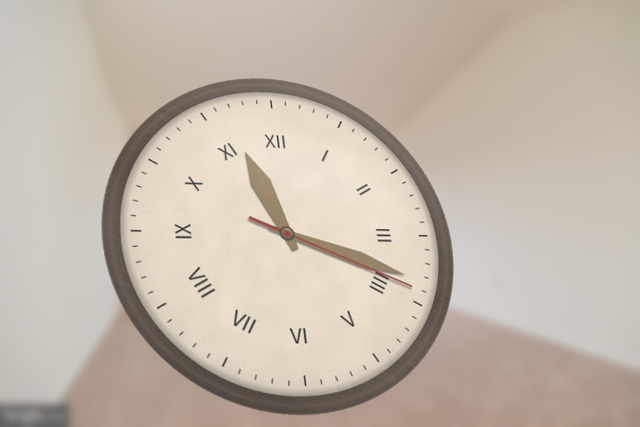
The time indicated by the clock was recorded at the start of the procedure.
11:18:19
